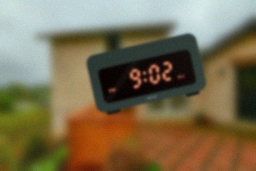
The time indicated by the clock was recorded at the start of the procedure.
9:02
